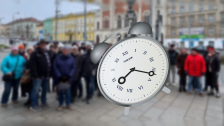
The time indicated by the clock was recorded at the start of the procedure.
8:22
